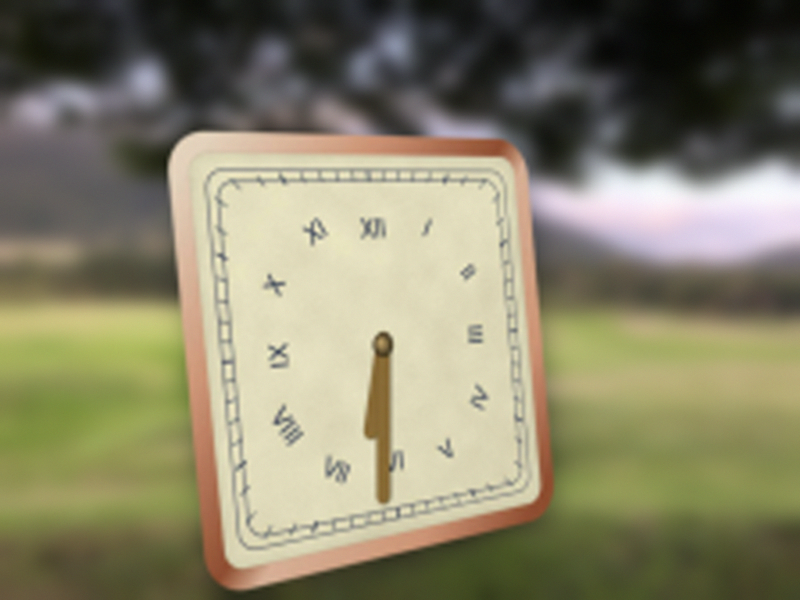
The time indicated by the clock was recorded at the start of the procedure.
6:31
